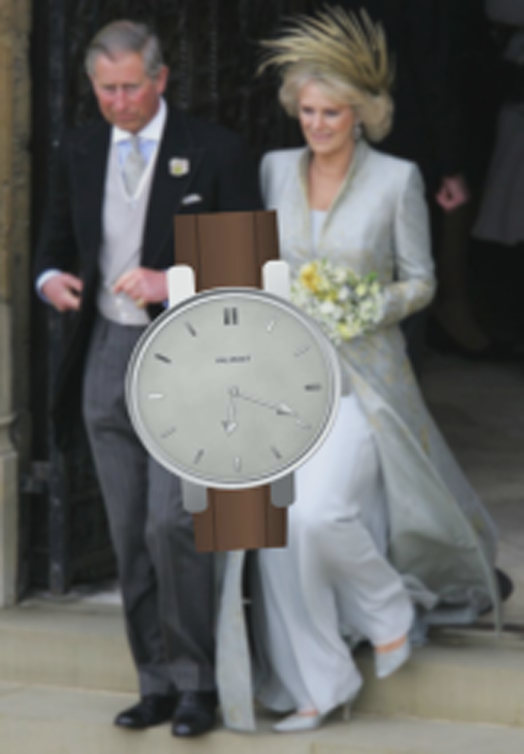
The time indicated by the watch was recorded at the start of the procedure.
6:19
